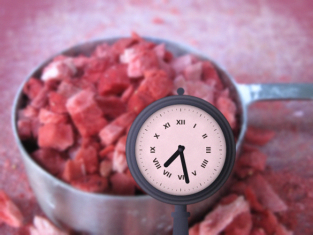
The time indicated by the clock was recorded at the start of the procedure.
7:28
